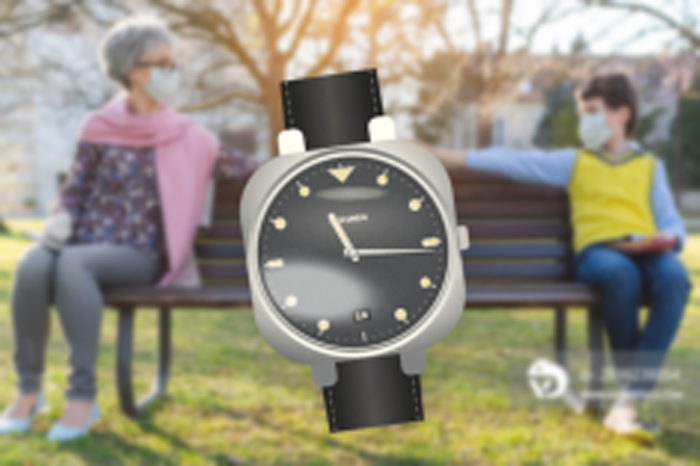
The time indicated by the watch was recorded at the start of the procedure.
11:16
